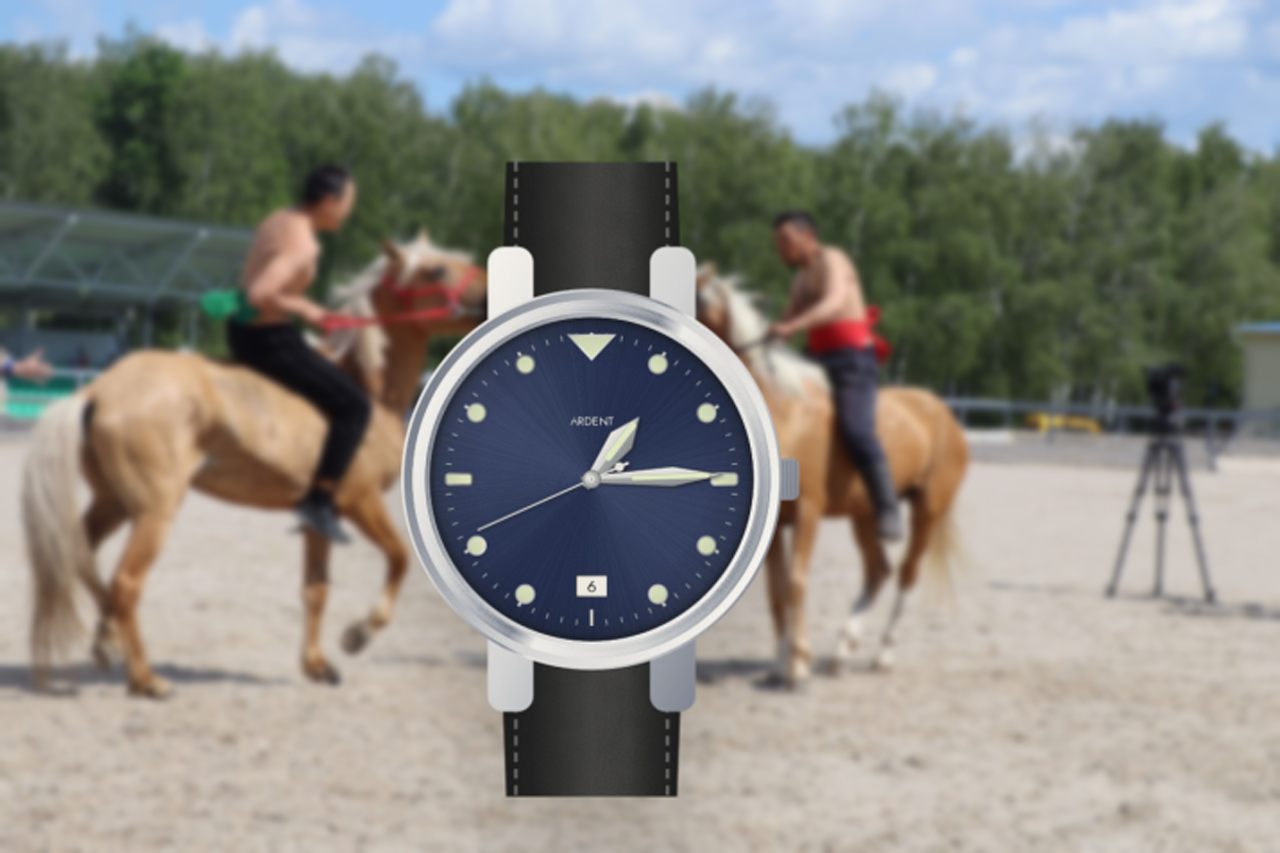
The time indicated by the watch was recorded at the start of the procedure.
1:14:41
